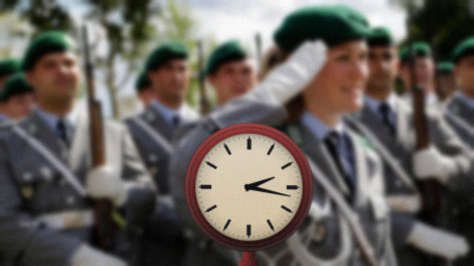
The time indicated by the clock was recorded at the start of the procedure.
2:17
